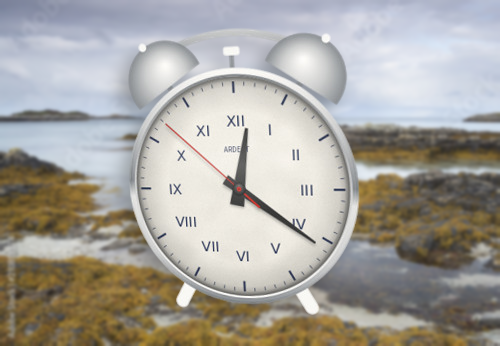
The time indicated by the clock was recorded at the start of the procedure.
12:20:52
